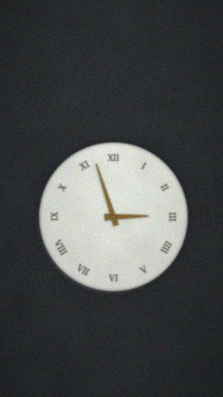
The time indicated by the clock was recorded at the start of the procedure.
2:57
